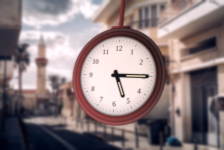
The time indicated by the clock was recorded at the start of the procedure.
5:15
